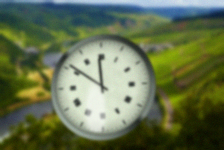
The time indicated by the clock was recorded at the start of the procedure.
11:51
